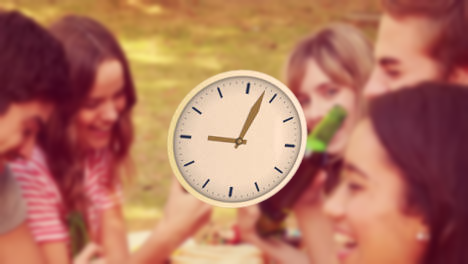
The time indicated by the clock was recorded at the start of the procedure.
9:03
